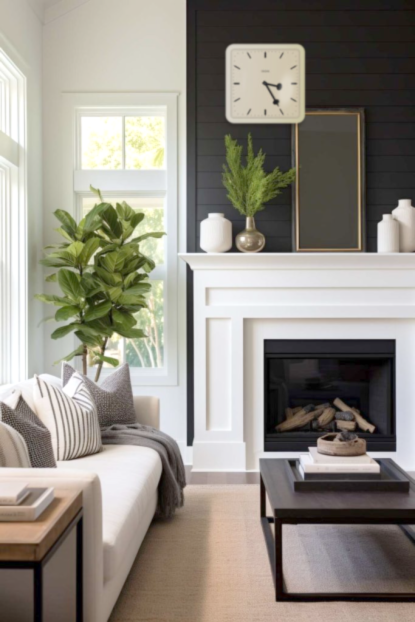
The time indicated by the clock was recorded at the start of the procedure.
3:25
